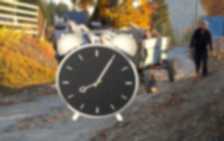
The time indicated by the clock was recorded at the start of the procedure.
8:05
